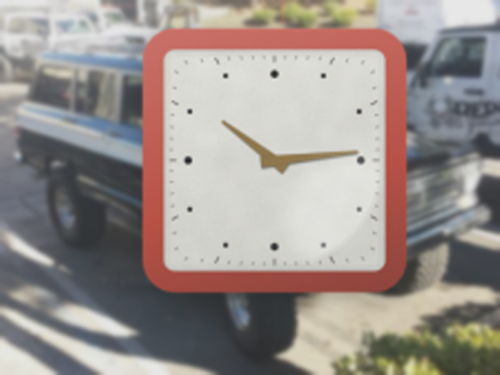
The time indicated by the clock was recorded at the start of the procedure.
10:14
